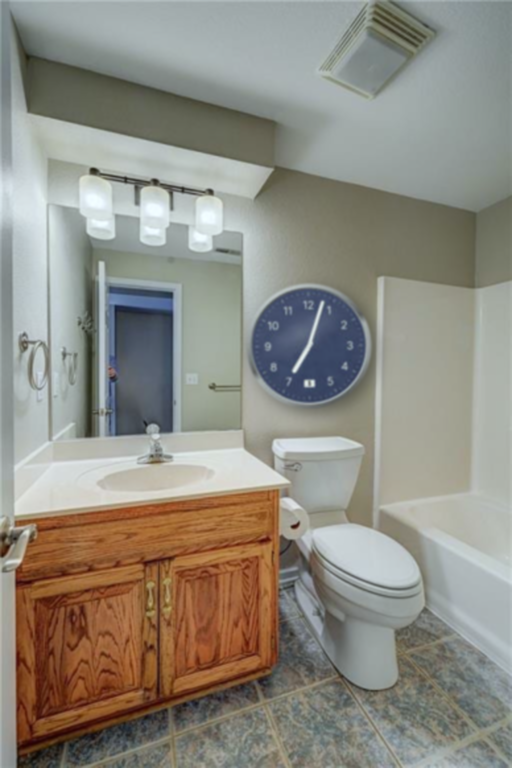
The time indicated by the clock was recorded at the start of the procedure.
7:03
